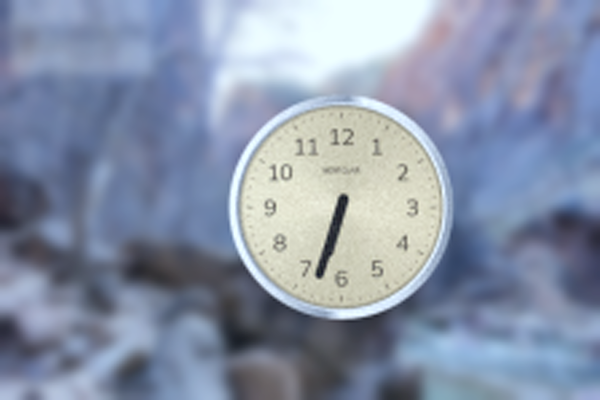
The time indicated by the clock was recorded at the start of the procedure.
6:33
